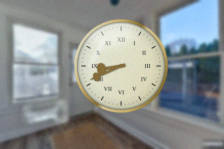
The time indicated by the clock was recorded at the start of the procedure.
8:41
